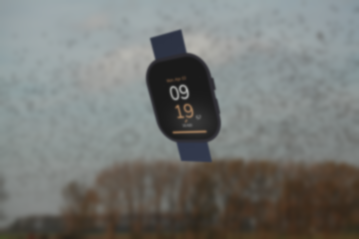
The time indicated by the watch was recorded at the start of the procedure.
9:19
